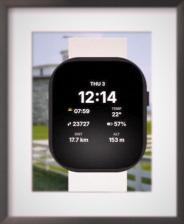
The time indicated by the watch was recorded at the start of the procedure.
12:14
